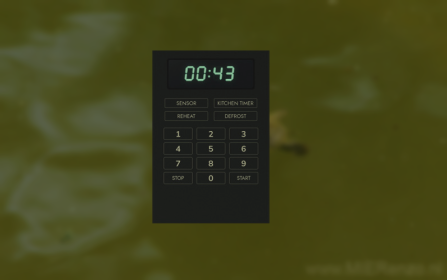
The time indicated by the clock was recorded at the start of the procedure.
0:43
